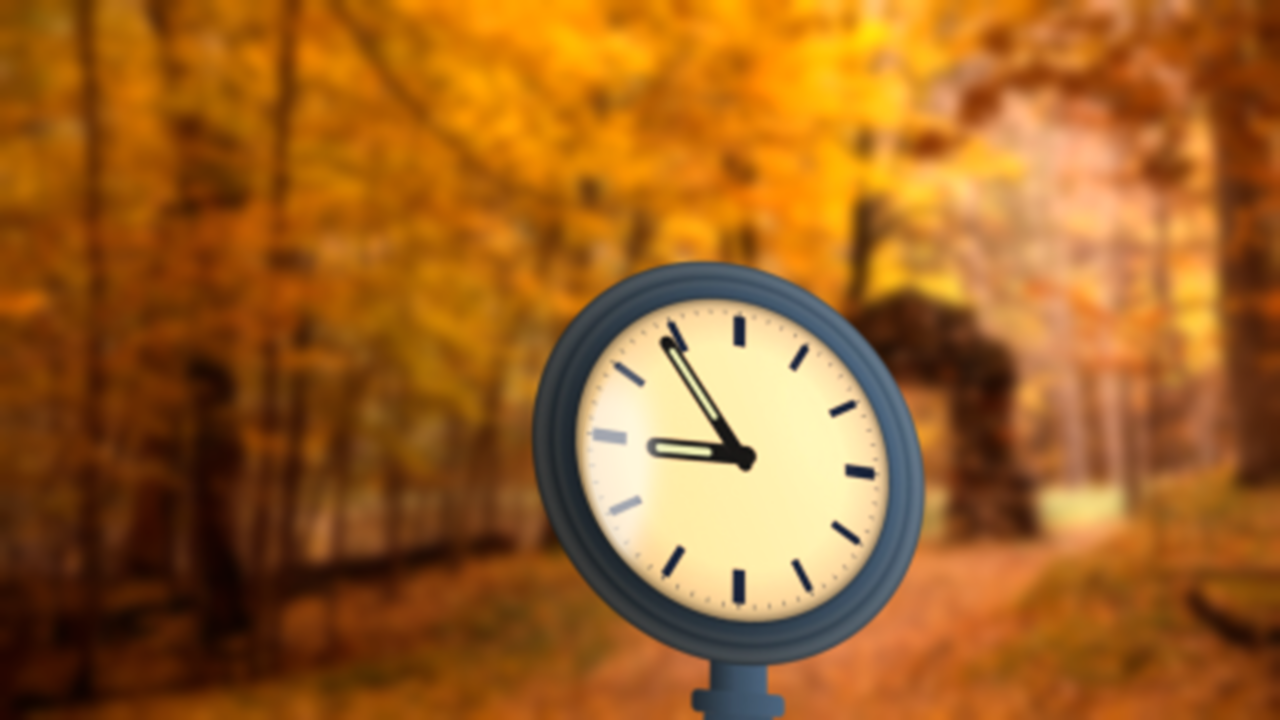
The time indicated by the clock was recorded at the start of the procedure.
8:54
